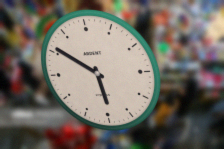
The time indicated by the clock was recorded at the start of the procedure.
5:51
